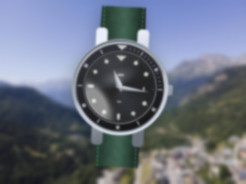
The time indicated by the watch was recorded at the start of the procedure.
11:16
